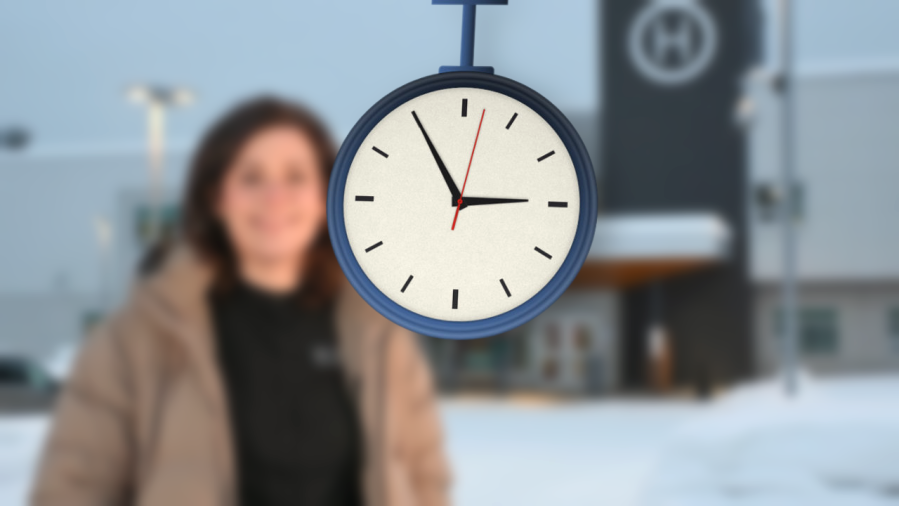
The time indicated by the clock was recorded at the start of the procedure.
2:55:02
